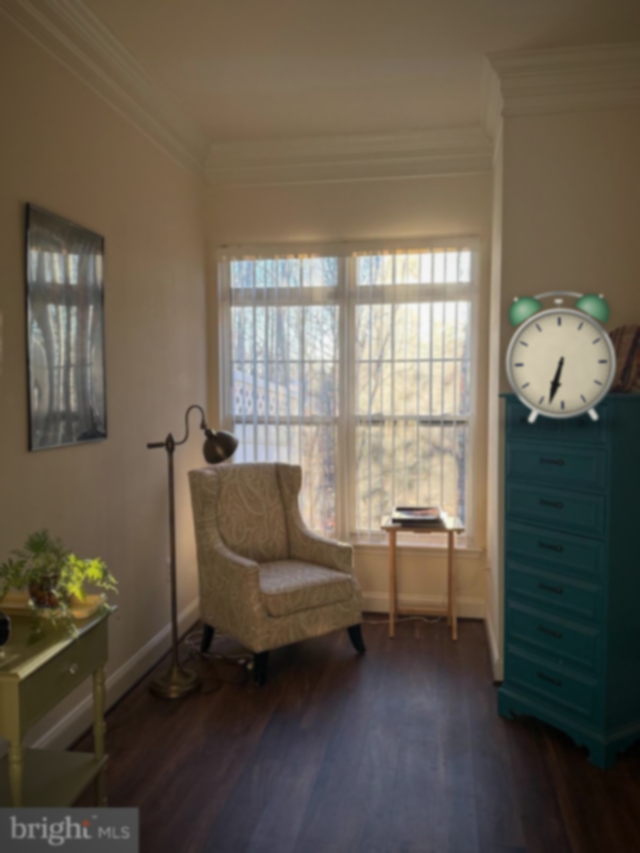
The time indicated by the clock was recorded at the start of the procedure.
6:33
